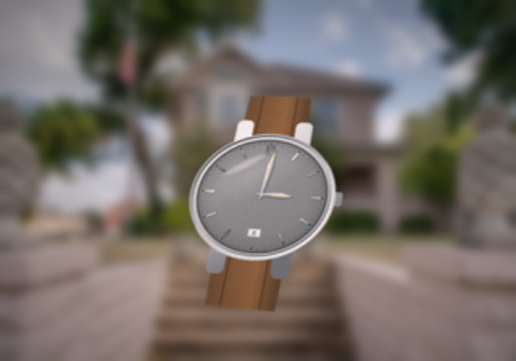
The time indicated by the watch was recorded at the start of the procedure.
3:01
